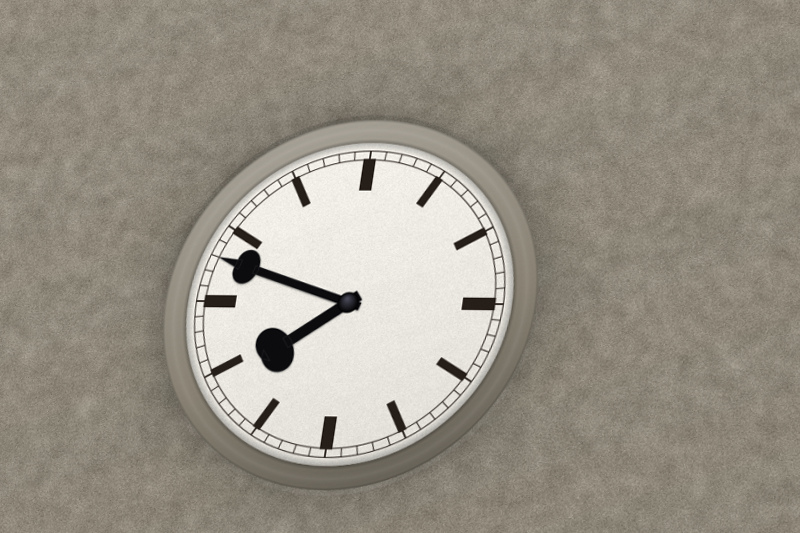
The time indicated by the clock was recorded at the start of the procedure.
7:48
